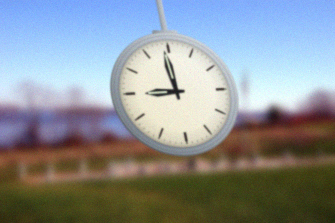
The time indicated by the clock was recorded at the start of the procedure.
8:59
